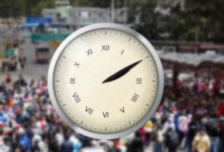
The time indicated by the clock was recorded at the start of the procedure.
2:10
